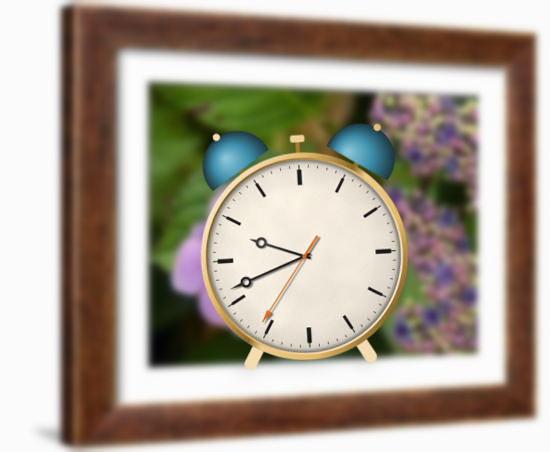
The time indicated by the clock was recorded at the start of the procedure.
9:41:36
